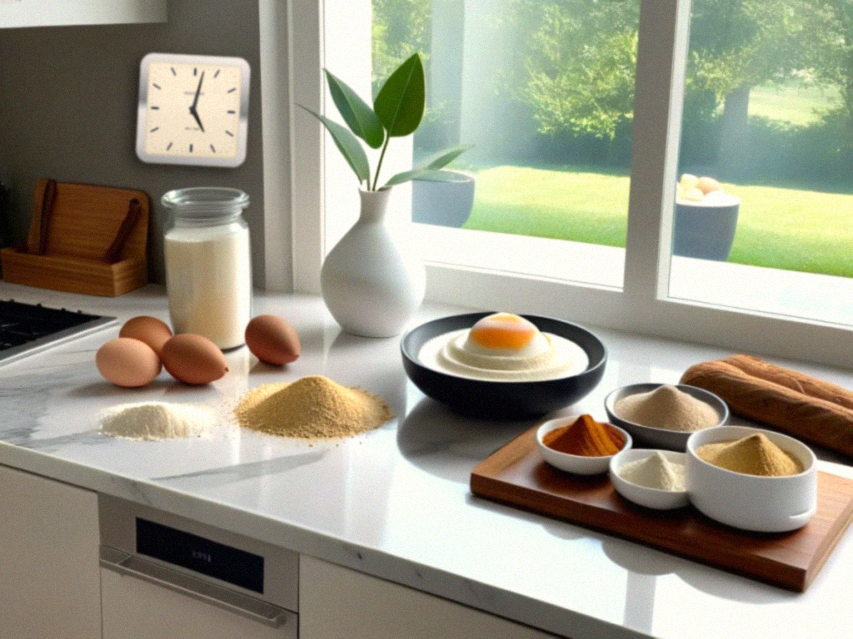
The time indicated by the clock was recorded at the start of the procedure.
5:02
